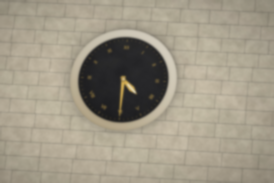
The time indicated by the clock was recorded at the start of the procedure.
4:30
